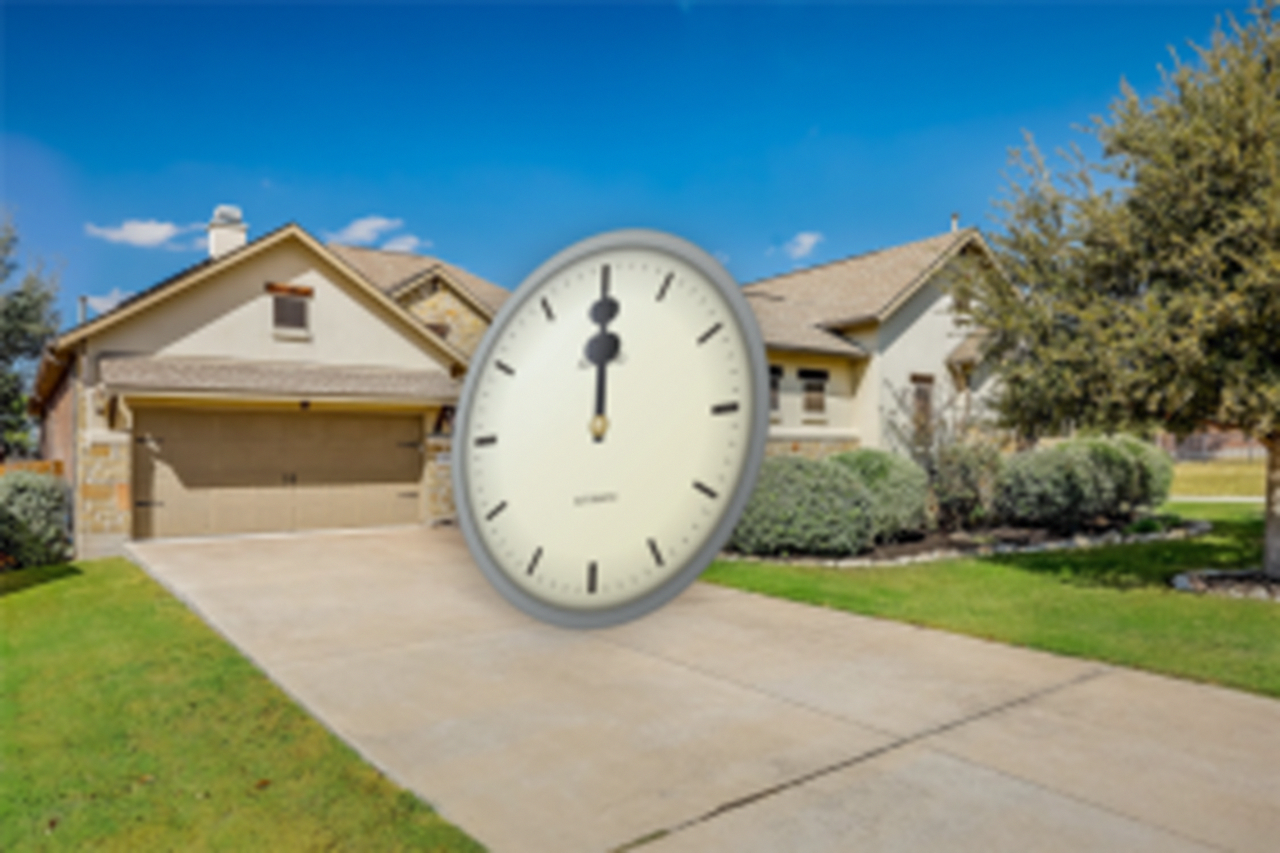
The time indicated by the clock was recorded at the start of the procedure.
12:00
